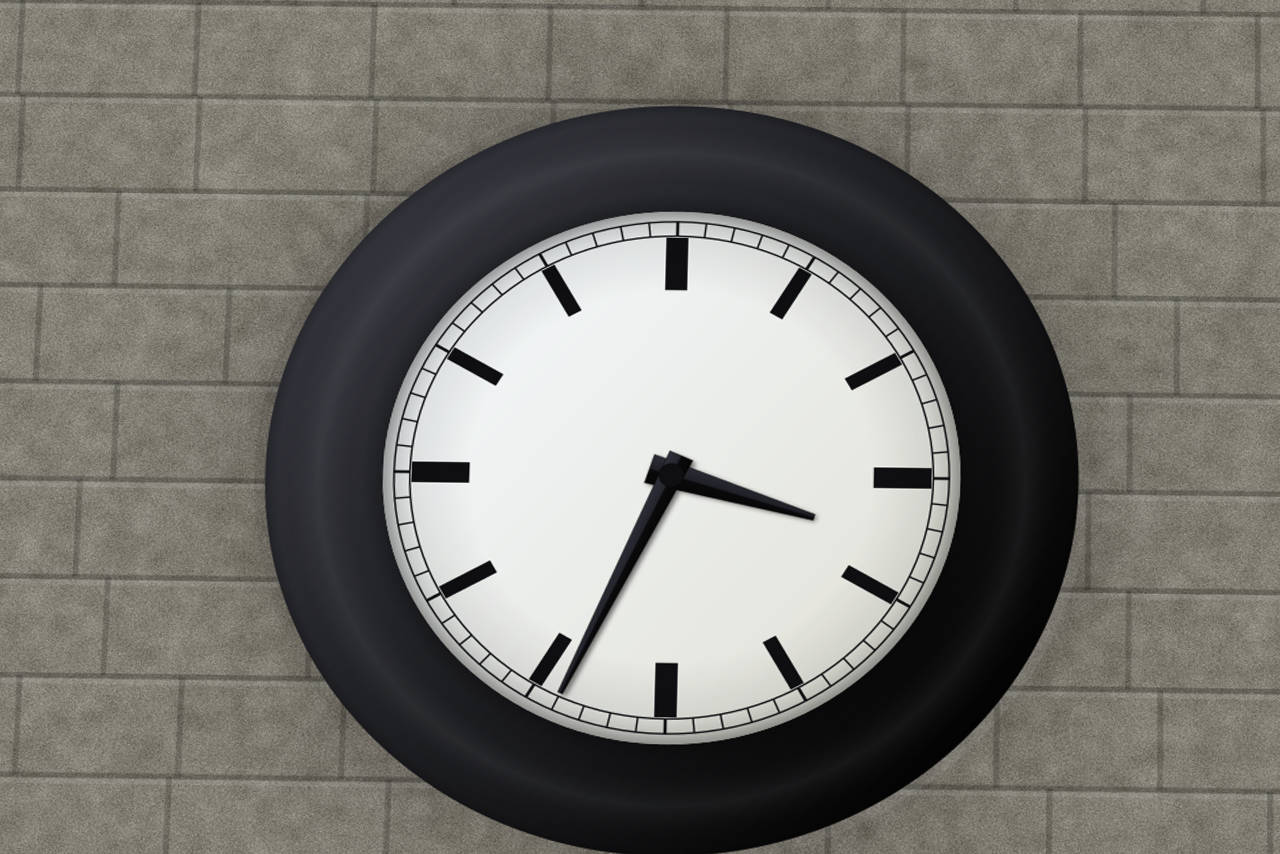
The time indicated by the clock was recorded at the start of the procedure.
3:34
